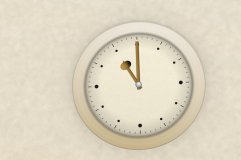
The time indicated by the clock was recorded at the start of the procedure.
11:00
